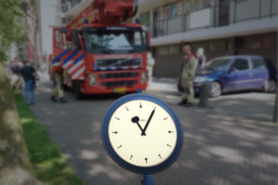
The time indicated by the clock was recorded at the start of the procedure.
11:05
